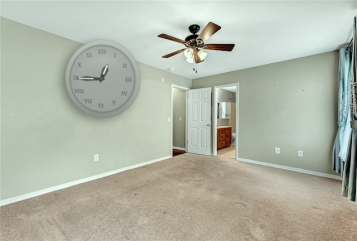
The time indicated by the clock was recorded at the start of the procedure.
12:45
